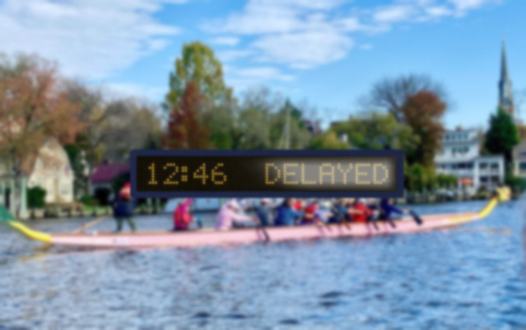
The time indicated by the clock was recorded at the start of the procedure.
12:46
